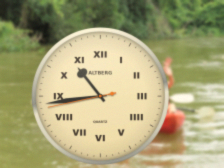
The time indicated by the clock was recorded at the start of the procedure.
10:43:43
